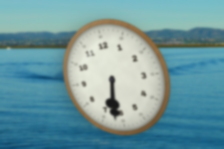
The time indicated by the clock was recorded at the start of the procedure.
6:32
